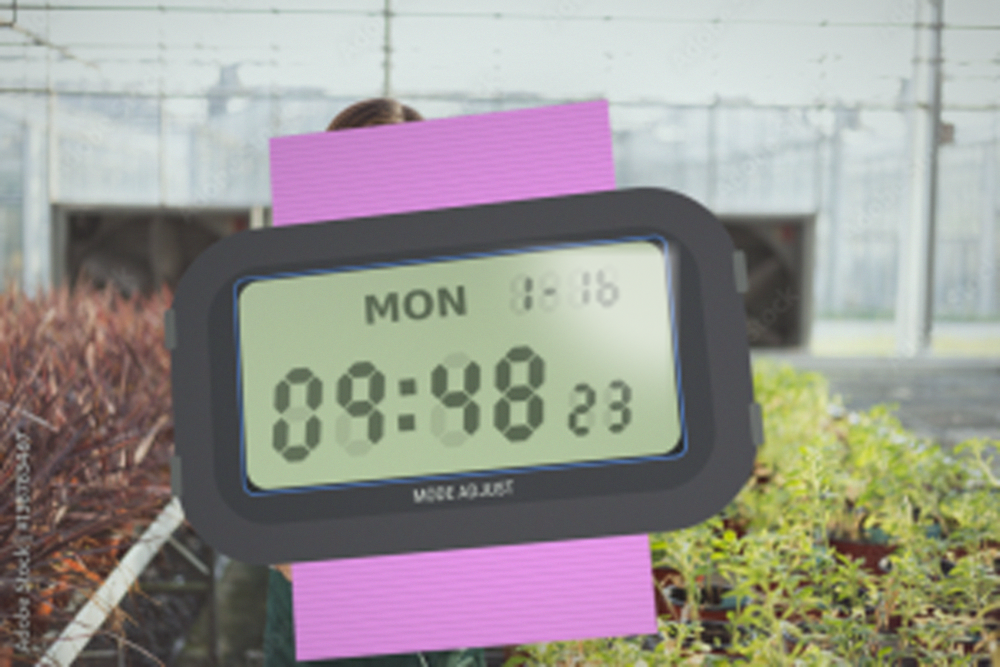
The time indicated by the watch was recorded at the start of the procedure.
9:48:23
